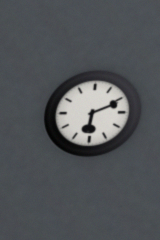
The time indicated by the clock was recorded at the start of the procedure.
6:11
